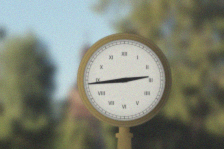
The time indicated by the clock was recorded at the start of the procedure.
2:44
